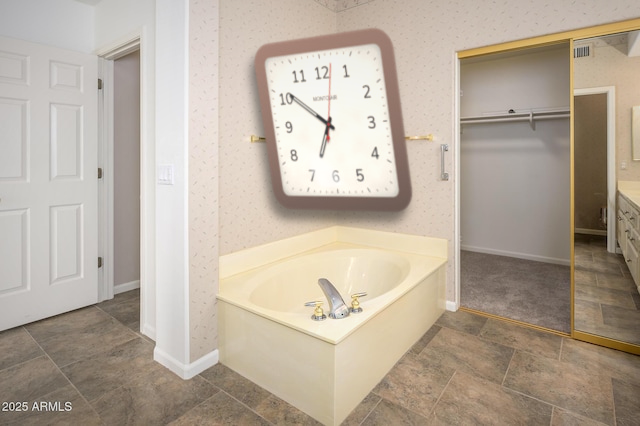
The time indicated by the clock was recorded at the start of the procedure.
6:51:02
